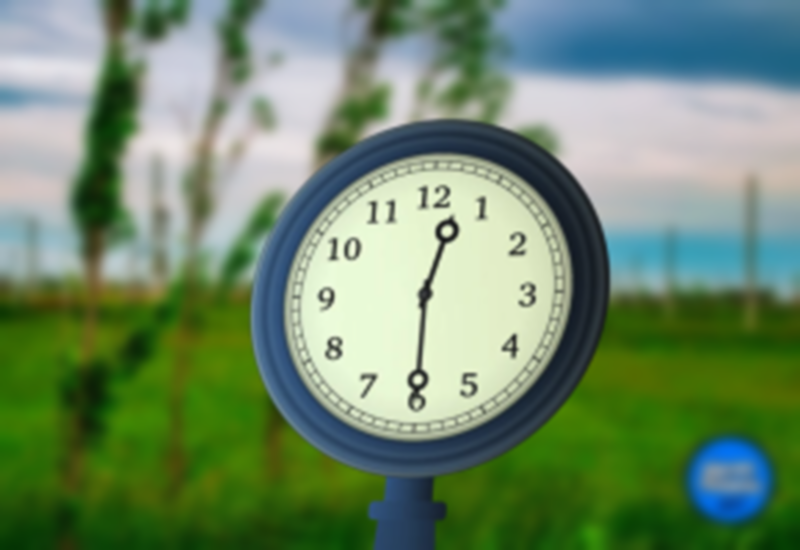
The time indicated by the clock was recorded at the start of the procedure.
12:30
